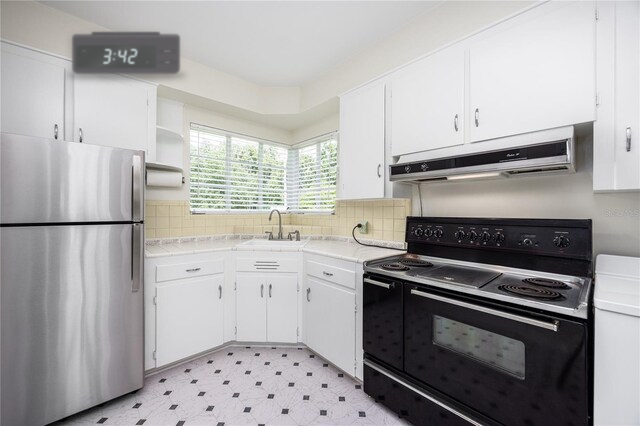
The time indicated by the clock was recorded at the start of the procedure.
3:42
